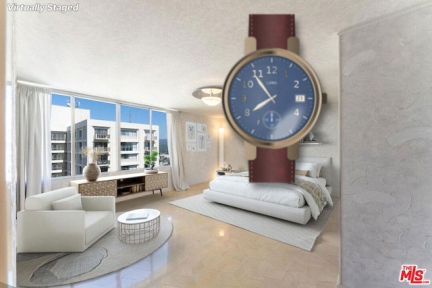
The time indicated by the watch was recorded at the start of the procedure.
7:54
